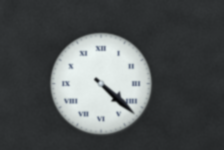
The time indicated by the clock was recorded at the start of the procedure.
4:22
